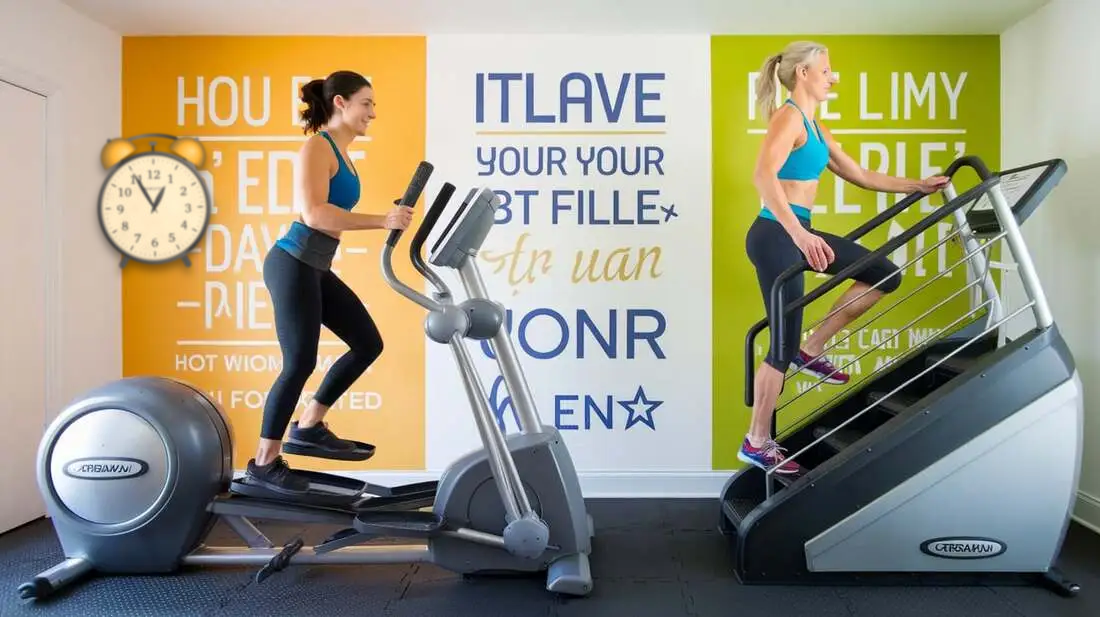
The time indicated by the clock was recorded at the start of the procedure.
12:55
